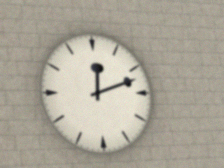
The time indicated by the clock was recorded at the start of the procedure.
12:12
